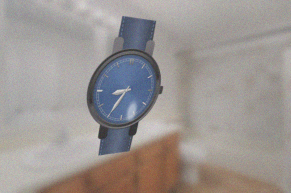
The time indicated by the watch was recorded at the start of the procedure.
8:35
